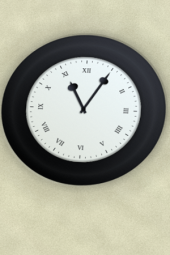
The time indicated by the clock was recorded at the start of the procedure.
11:05
